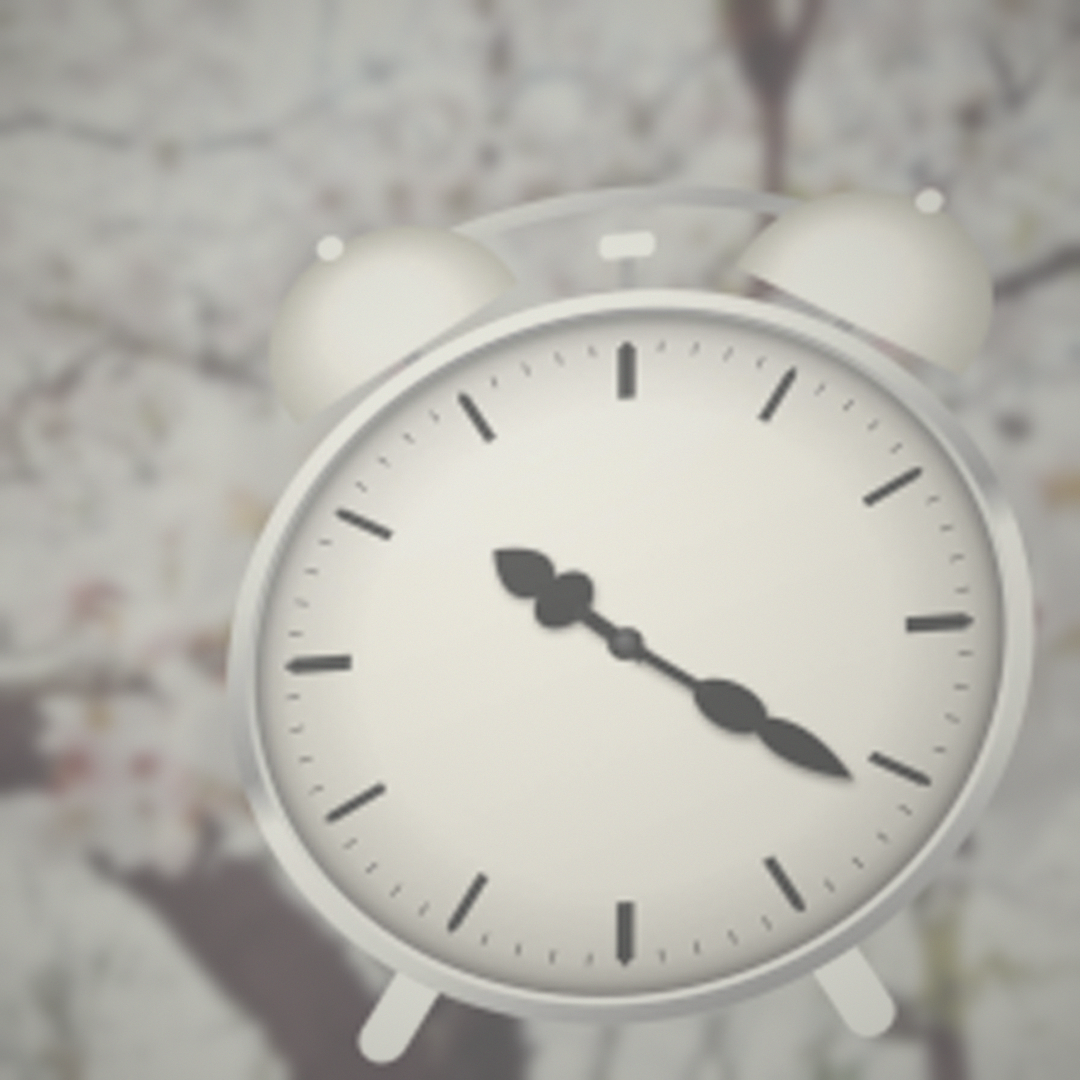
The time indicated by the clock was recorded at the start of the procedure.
10:21
